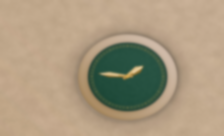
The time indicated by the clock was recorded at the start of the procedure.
1:46
